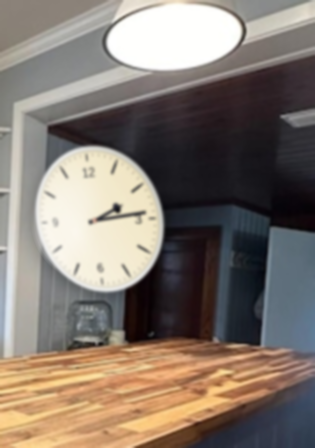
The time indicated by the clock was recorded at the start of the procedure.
2:14
